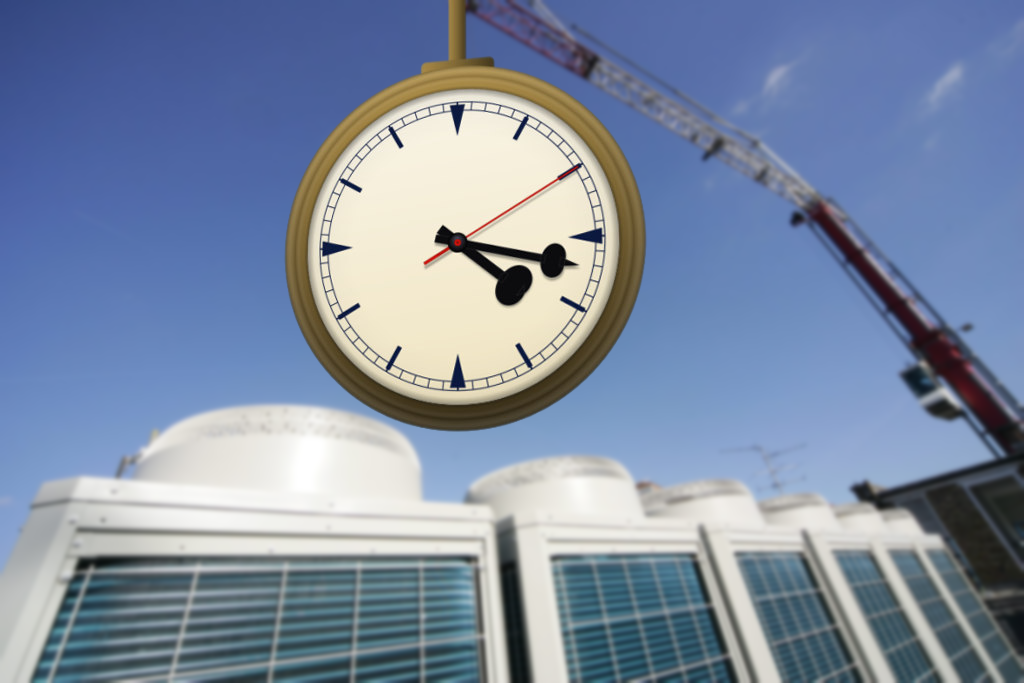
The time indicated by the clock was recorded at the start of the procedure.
4:17:10
